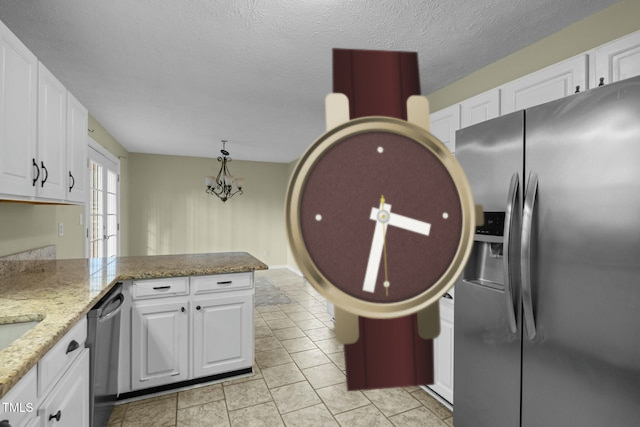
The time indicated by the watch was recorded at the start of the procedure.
3:32:30
